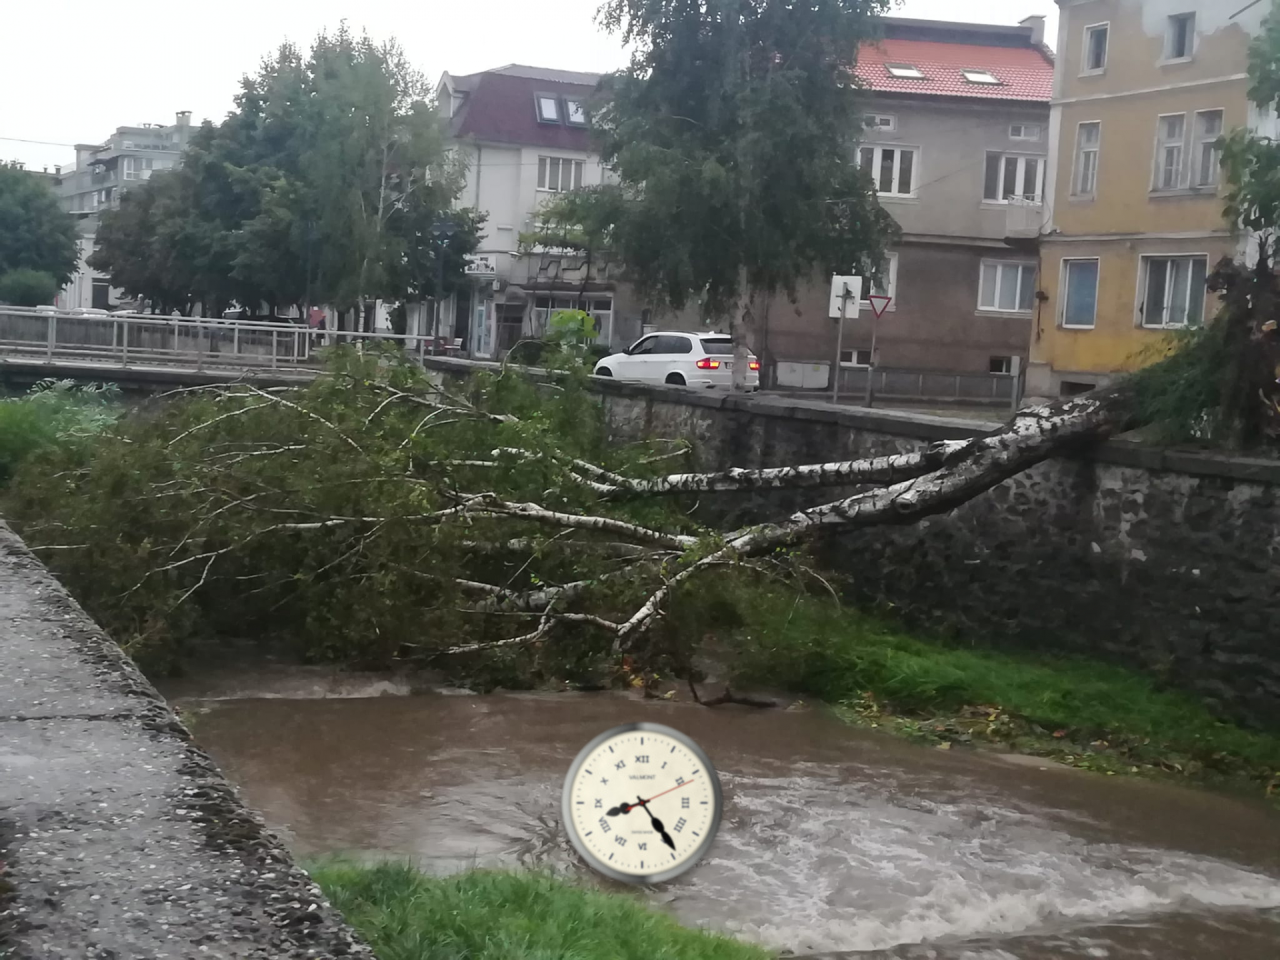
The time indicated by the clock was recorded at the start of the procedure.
8:24:11
